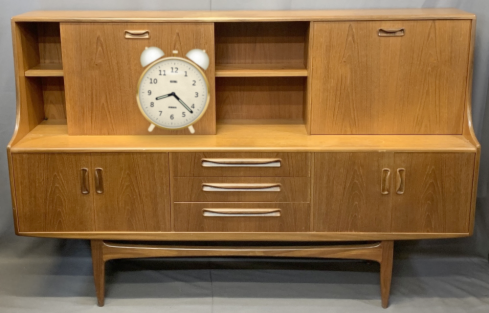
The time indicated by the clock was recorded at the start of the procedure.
8:22
